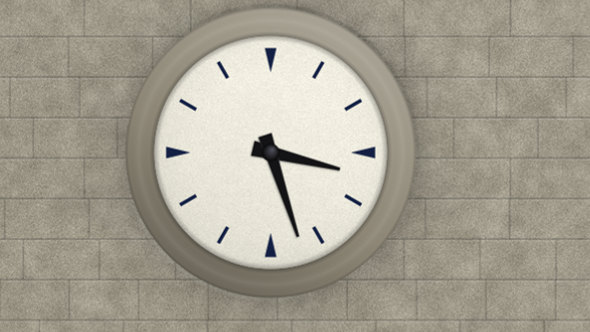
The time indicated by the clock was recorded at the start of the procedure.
3:27
